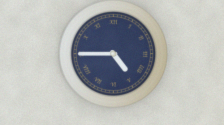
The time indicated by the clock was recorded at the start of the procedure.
4:45
